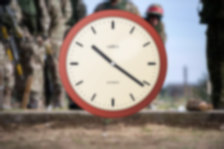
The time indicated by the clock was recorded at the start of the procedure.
10:21
